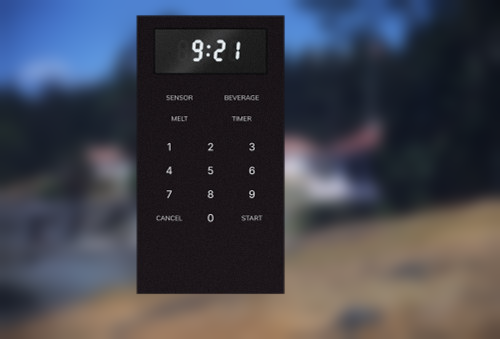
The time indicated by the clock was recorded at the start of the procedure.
9:21
